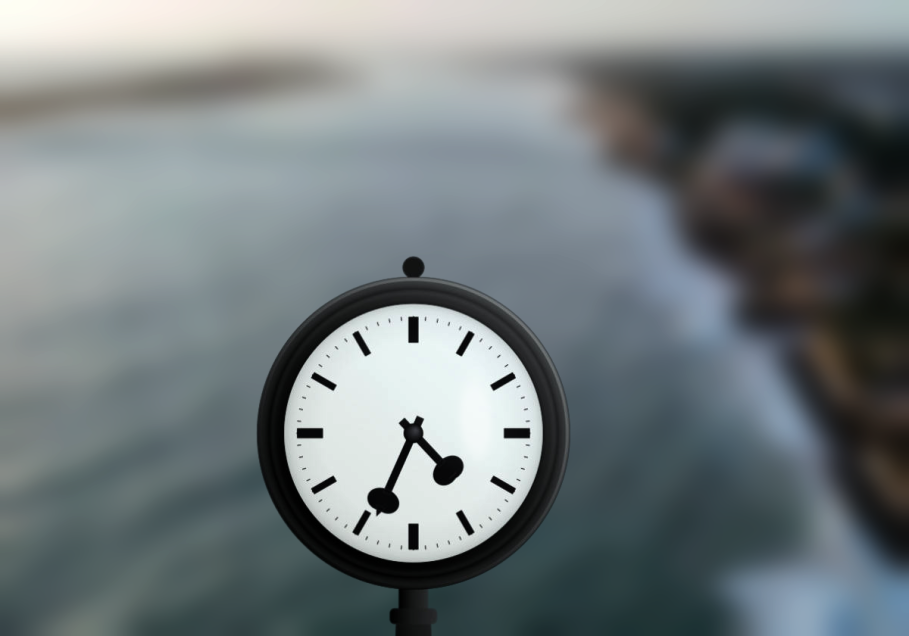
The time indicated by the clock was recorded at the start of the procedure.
4:34
